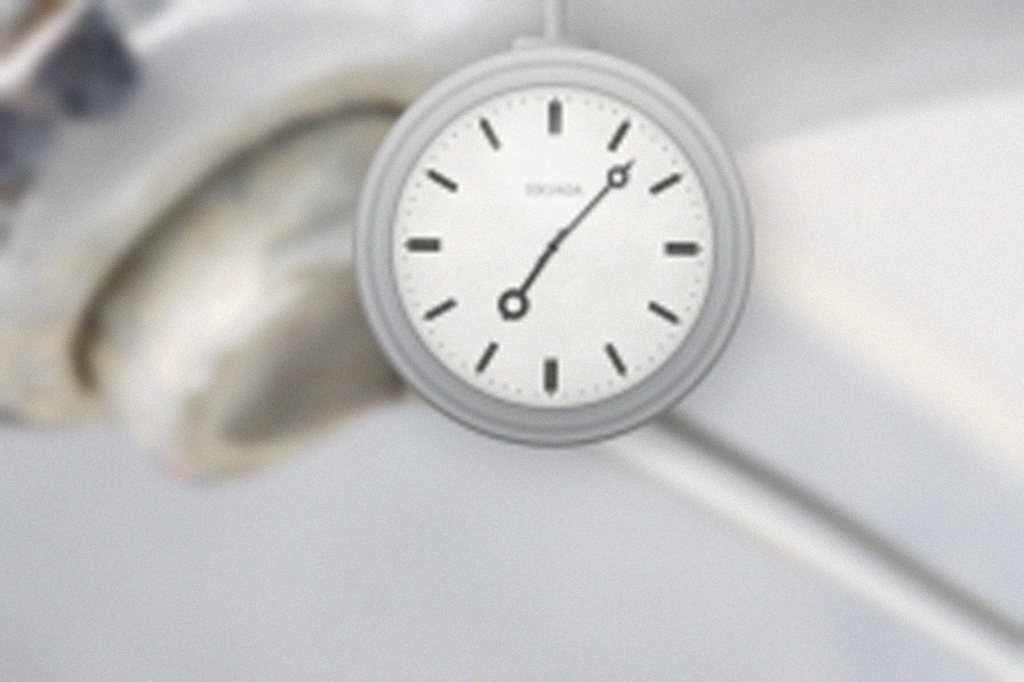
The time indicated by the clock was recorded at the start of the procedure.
7:07
